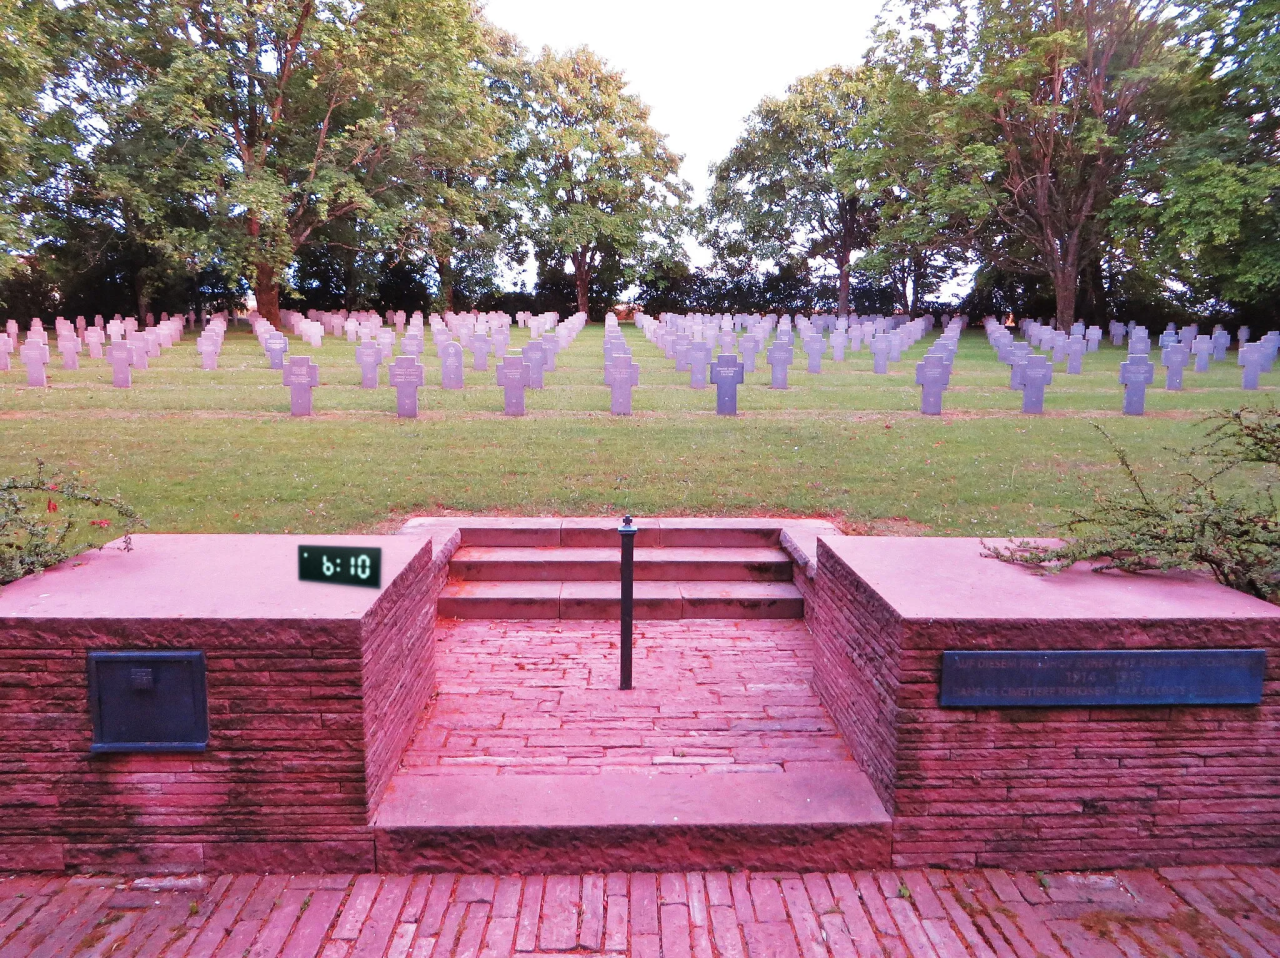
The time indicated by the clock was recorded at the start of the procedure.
6:10
